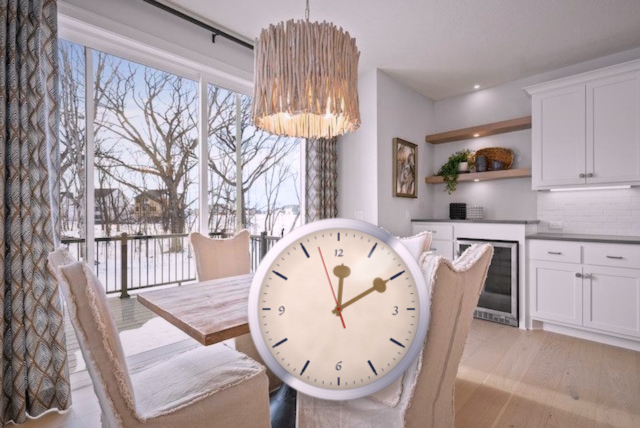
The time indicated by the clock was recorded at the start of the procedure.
12:09:57
